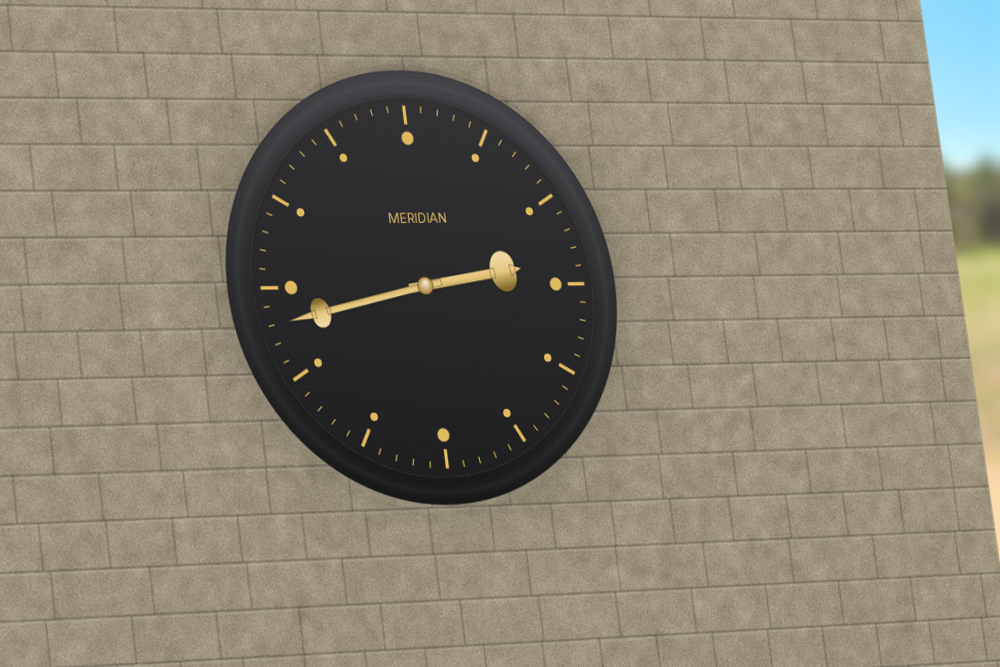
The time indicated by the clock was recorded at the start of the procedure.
2:43
